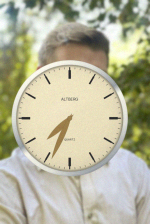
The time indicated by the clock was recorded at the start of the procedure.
7:34
